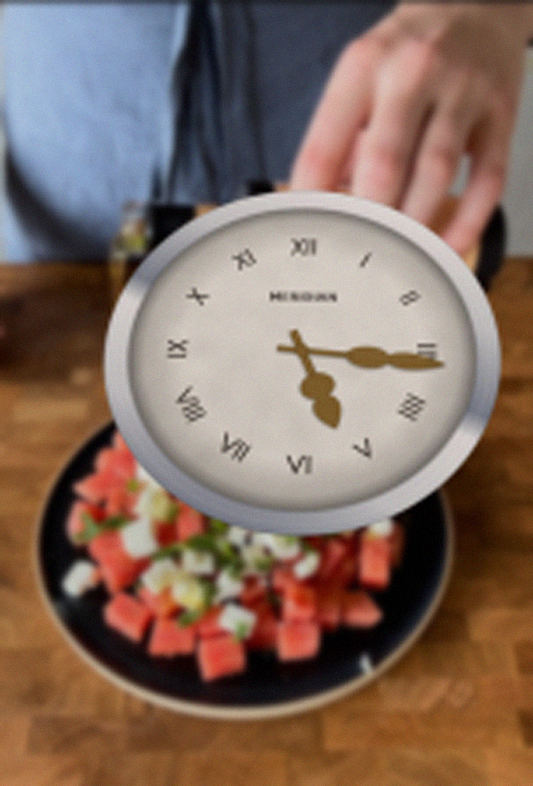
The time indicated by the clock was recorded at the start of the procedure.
5:16
